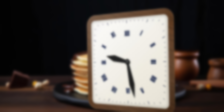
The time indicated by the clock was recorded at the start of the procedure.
9:28
